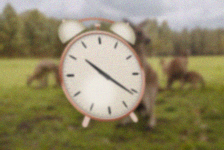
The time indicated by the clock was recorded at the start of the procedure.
10:21
